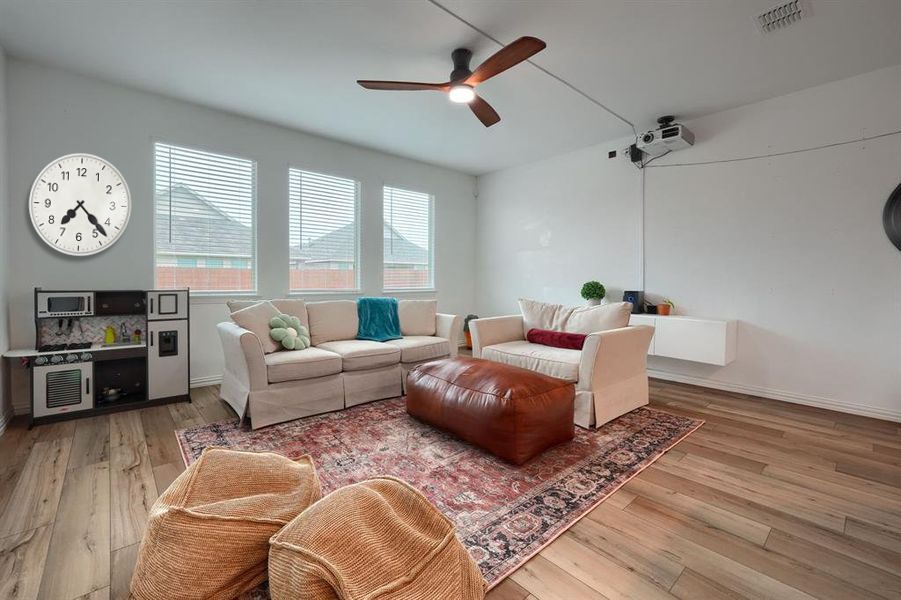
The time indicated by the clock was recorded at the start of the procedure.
7:23
